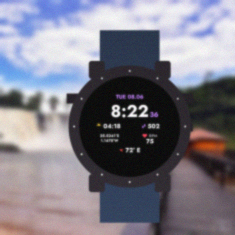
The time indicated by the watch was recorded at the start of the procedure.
8:22
